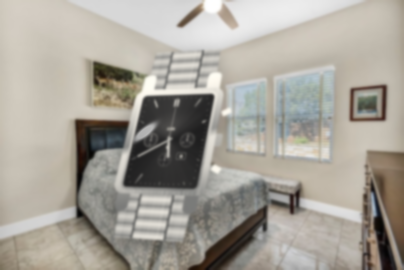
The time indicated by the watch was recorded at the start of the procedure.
5:40
